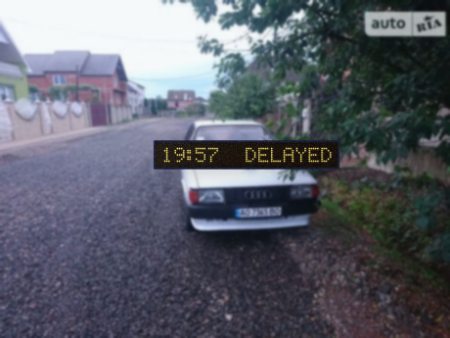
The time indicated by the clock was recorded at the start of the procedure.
19:57
